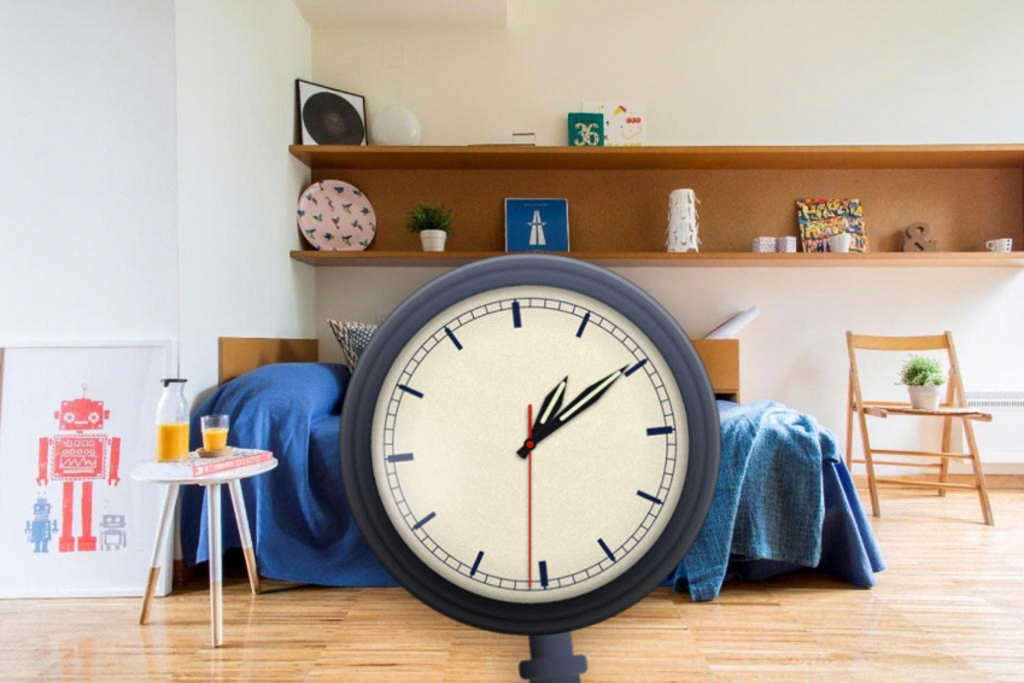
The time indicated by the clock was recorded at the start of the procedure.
1:09:31
